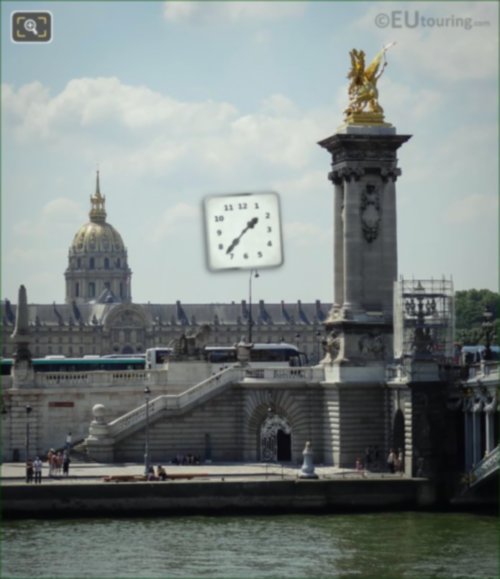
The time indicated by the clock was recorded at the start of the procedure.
1:37
